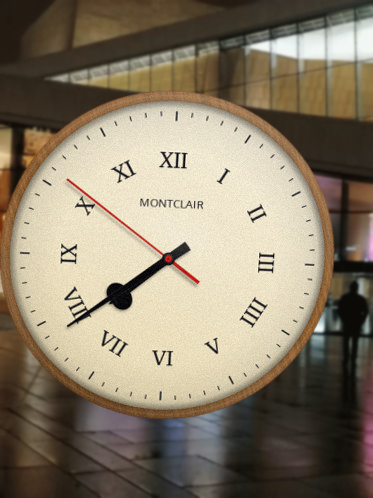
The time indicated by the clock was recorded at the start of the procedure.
7:38:51
